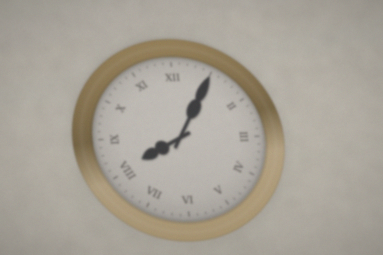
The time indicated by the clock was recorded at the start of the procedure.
8:05
